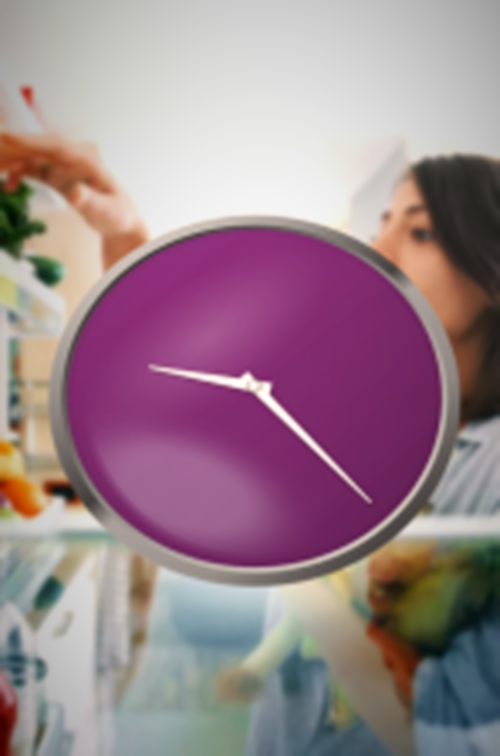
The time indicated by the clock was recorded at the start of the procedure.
9:23
